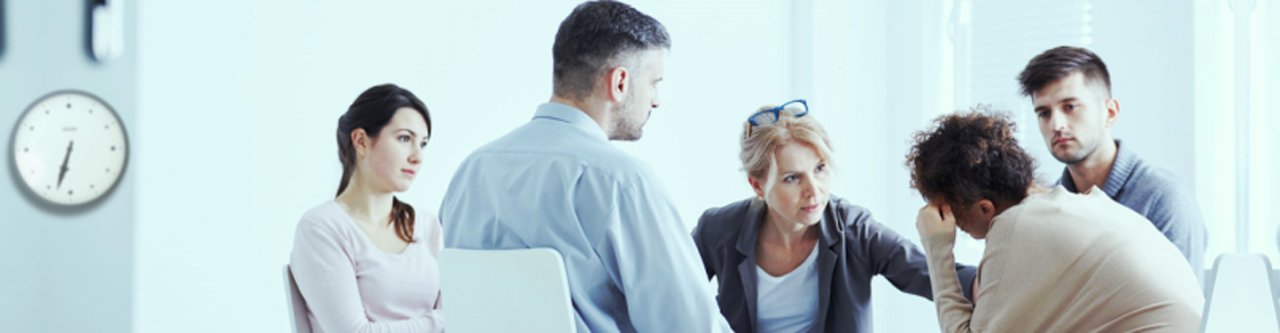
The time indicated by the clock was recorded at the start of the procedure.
6:33
